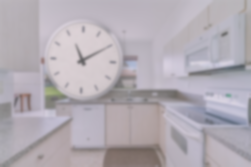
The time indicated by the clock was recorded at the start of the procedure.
11:10
